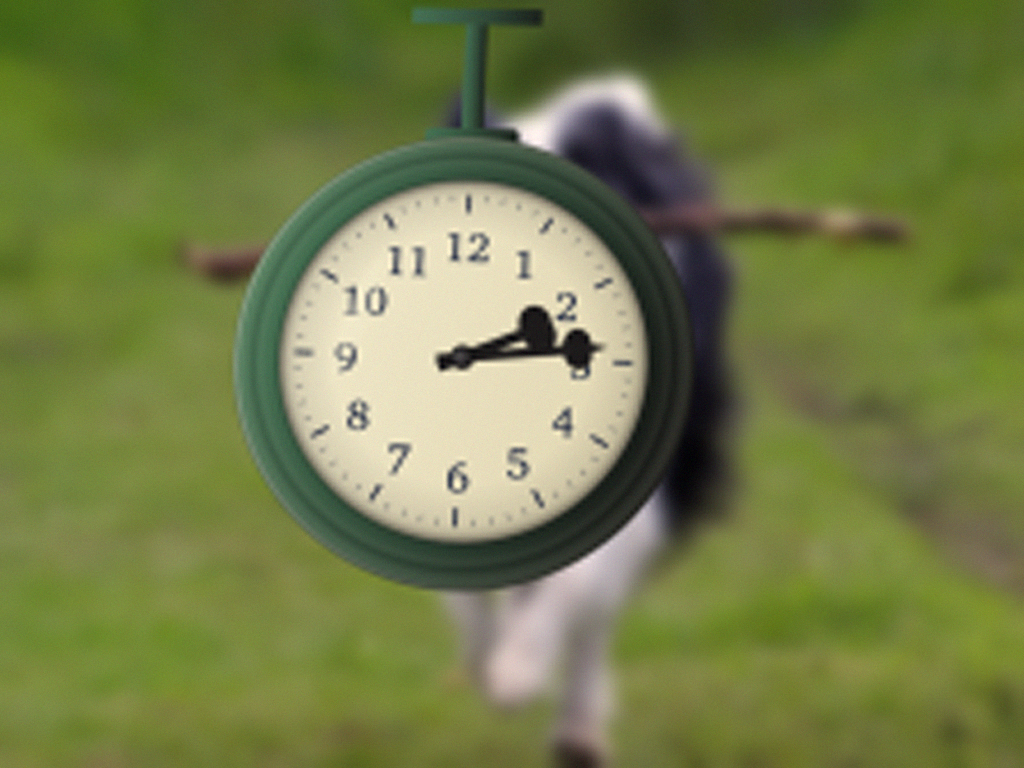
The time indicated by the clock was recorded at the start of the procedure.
2:14
